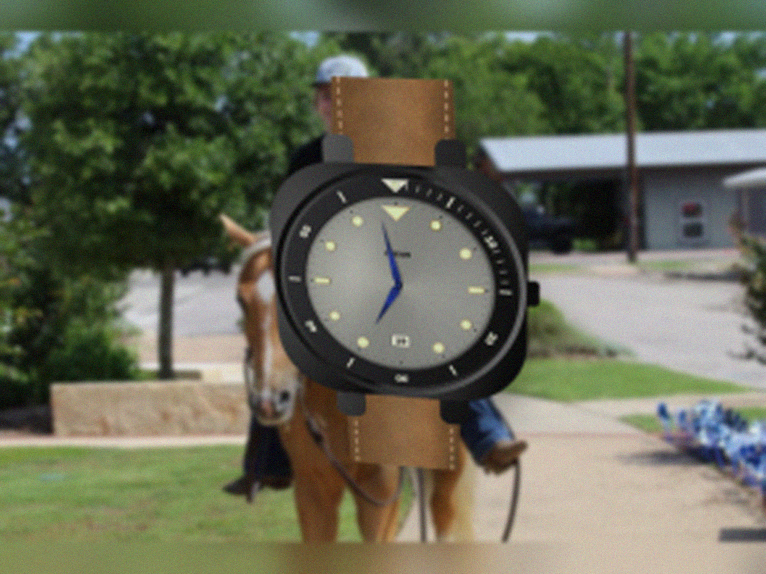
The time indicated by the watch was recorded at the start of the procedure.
6:58
